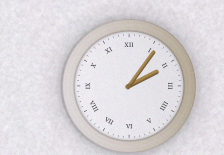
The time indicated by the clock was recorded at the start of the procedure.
2:06
